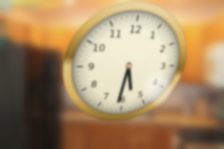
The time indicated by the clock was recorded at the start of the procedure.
5:31
